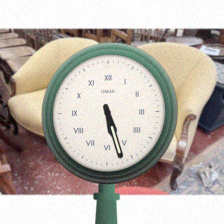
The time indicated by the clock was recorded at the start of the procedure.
5:27
